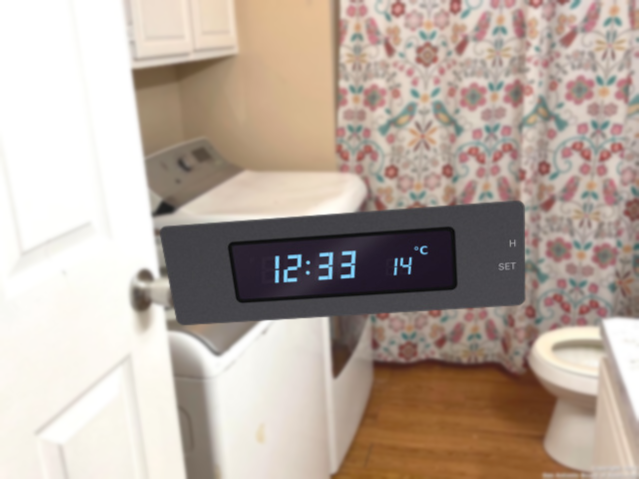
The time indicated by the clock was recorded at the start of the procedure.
12:33
